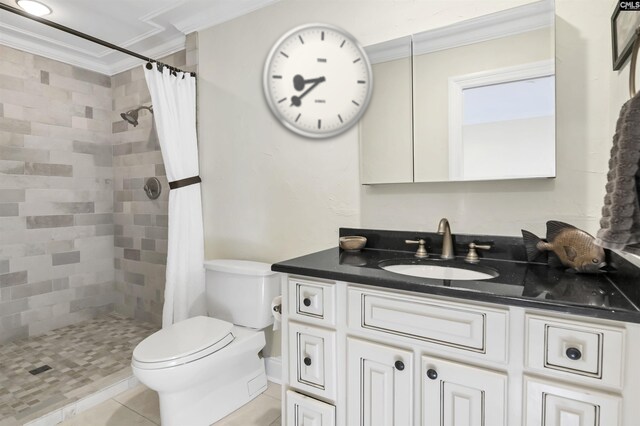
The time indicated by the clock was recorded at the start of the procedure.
8:38
